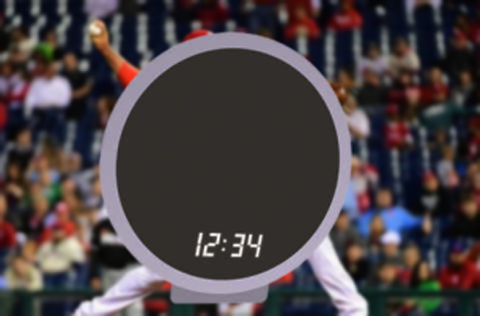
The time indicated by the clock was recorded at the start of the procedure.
12:34
